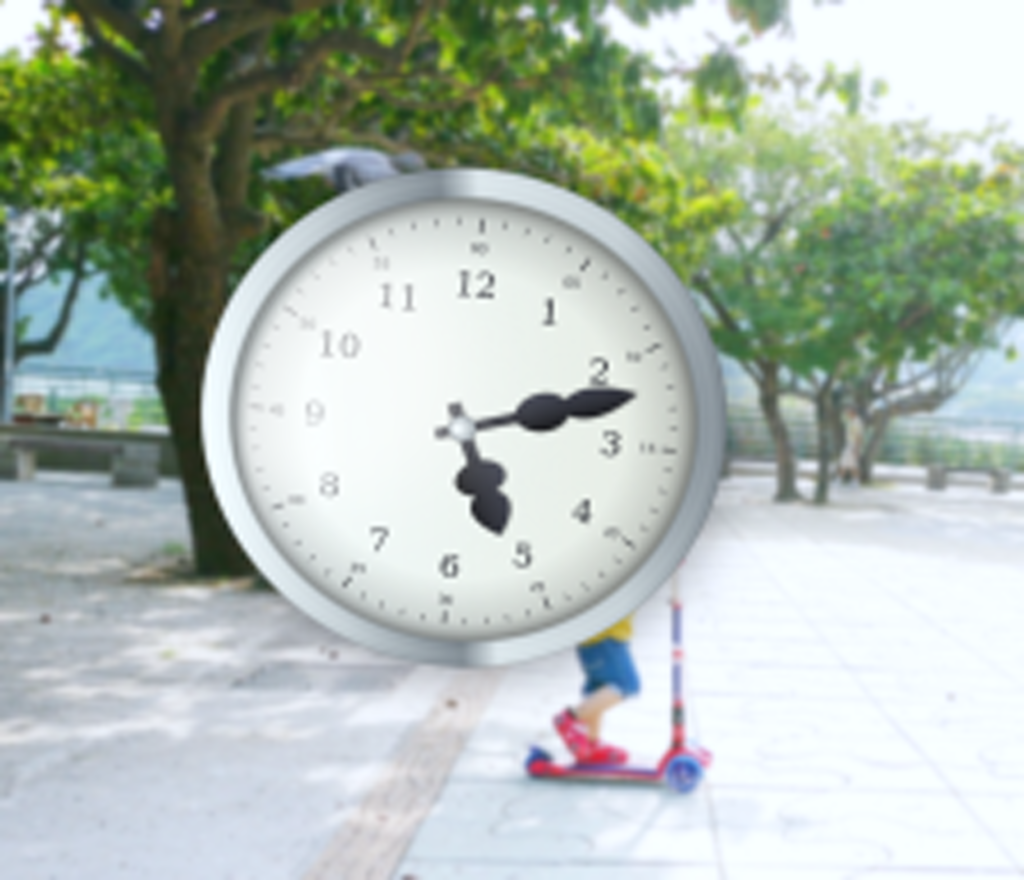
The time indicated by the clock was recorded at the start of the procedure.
5:12
